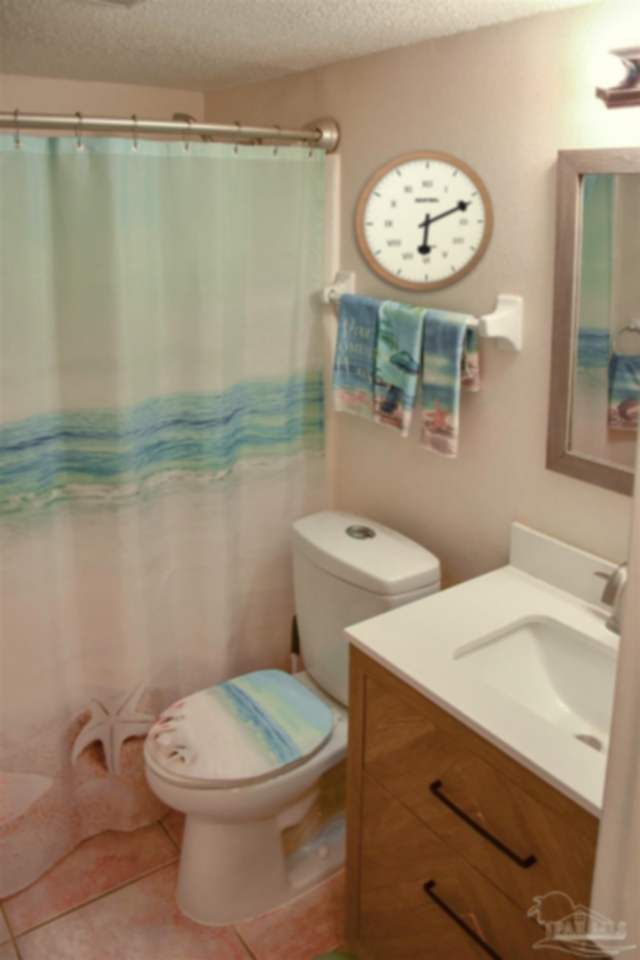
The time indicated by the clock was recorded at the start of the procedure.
6:11
